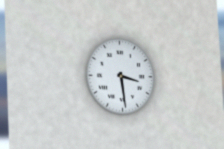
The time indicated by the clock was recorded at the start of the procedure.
3:29
